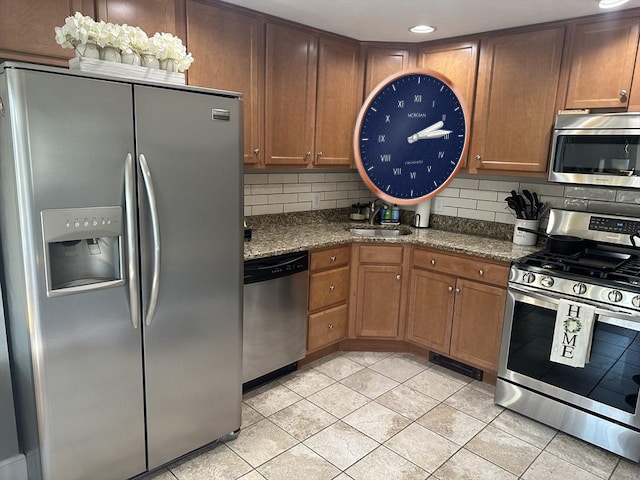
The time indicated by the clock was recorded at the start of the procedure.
2:14
